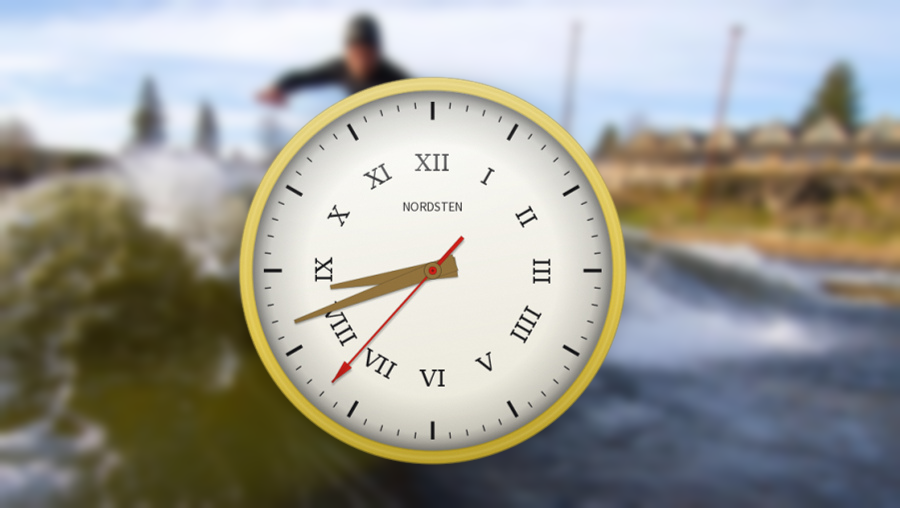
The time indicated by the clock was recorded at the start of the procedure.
8:41:37
